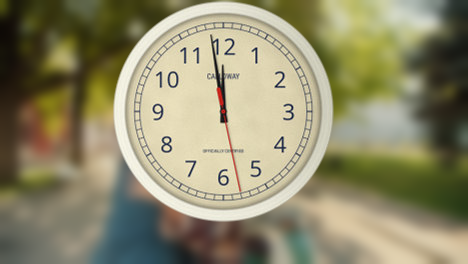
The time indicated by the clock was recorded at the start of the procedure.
11:58:28
